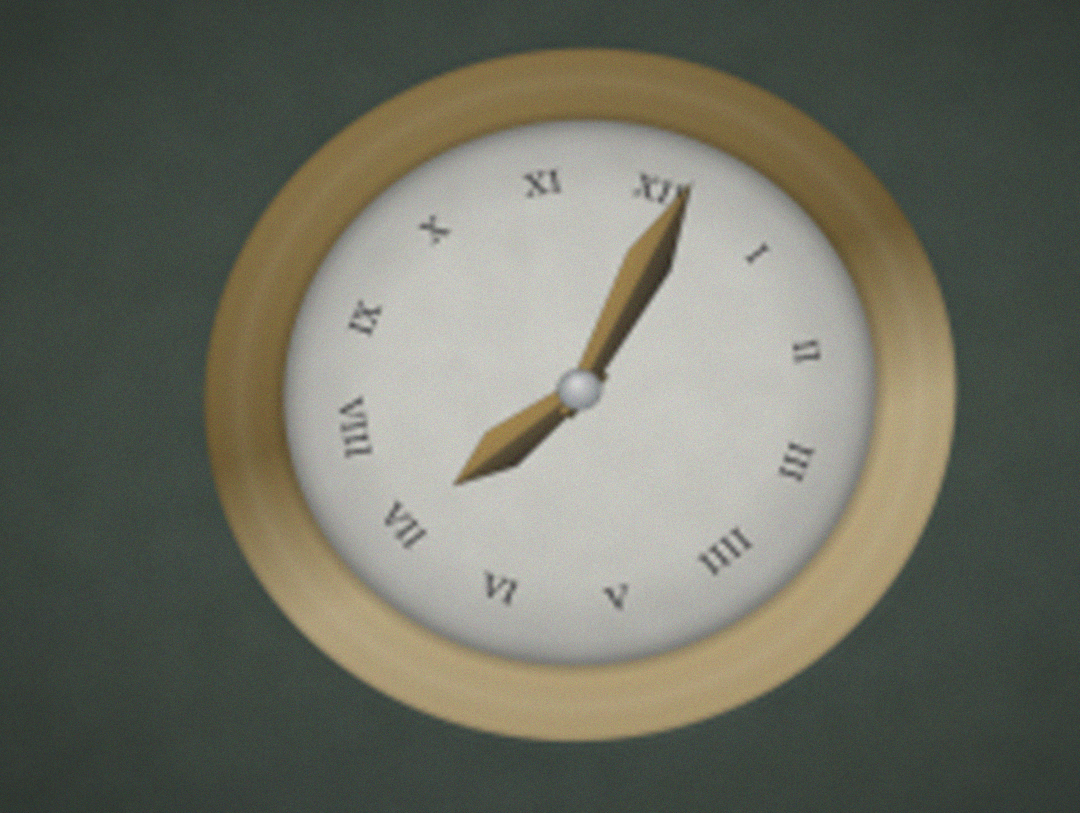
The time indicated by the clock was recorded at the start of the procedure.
7:01
